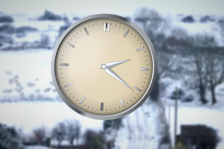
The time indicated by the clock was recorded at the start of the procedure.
2:21
